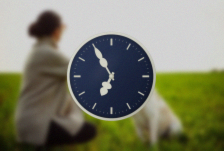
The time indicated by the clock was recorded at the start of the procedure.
6:55
